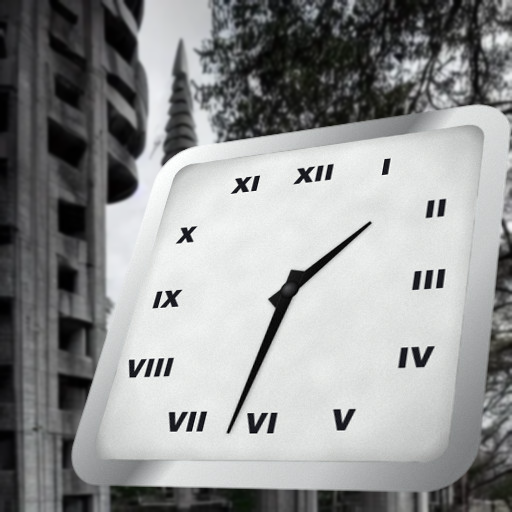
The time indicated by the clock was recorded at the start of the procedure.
1:32
